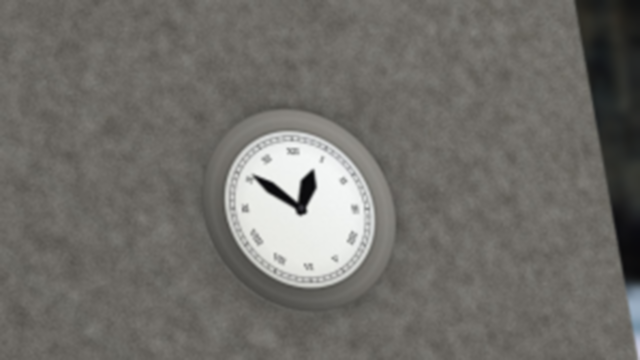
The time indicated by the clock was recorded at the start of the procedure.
12:51
